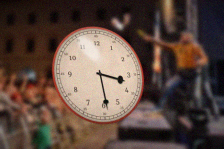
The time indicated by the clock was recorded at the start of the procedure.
3:29
